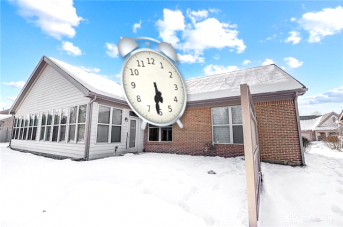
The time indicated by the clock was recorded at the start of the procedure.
5:31
